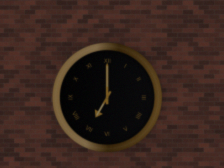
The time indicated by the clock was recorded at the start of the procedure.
7:00
